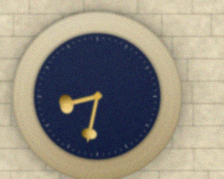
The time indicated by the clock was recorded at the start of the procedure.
8:32
